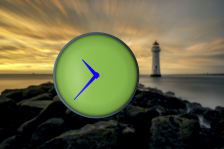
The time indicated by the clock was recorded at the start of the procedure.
10:37
